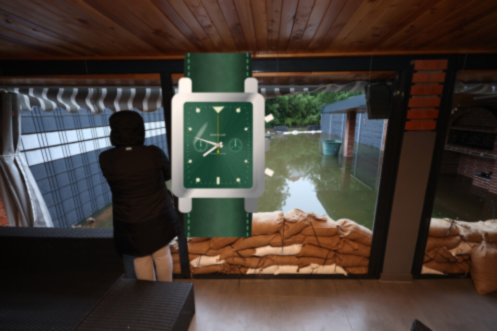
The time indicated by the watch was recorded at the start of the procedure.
7:48
